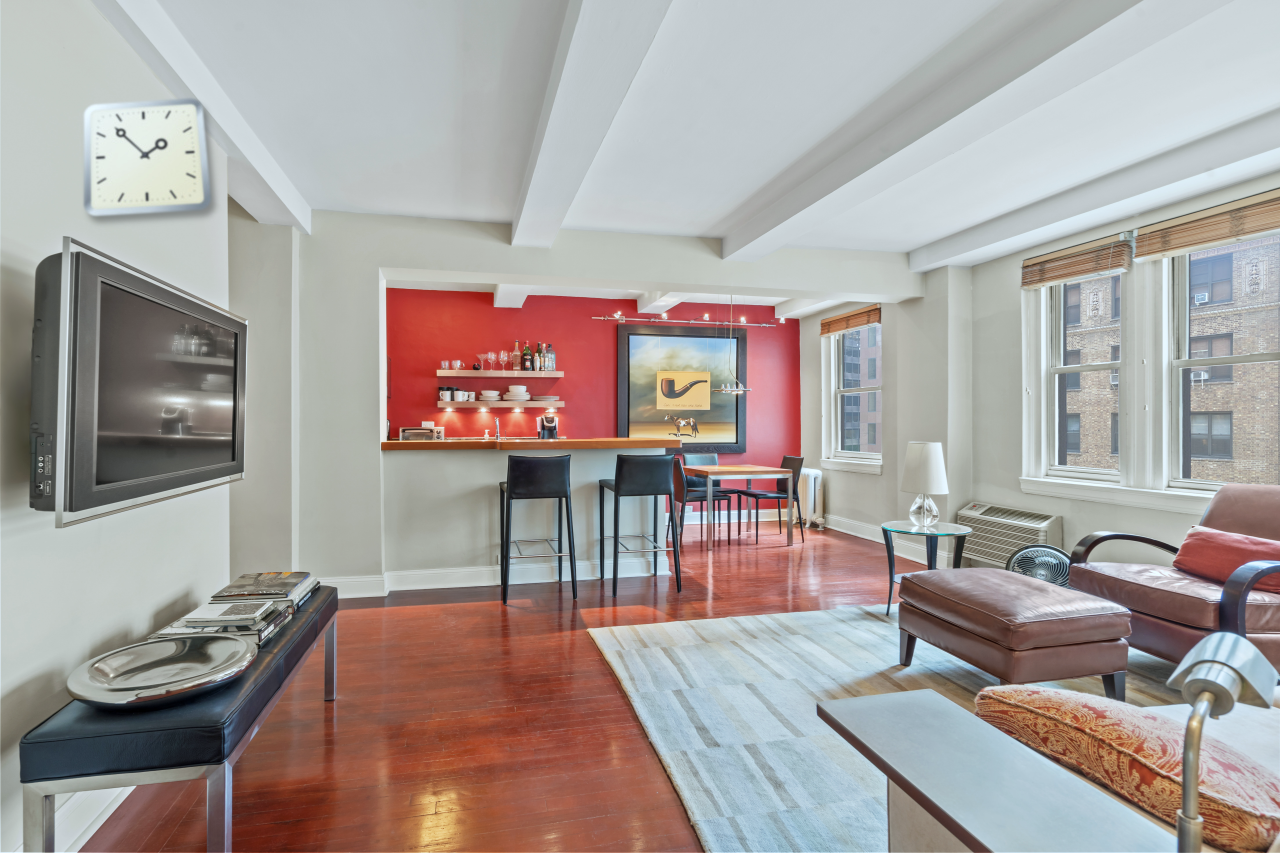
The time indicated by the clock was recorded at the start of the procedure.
1:53
